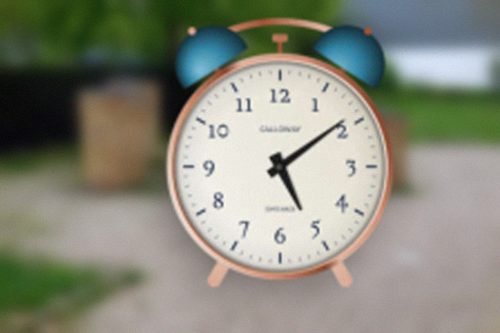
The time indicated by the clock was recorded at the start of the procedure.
5:09
